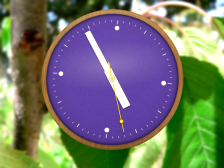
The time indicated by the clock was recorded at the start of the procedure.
4:54:27
